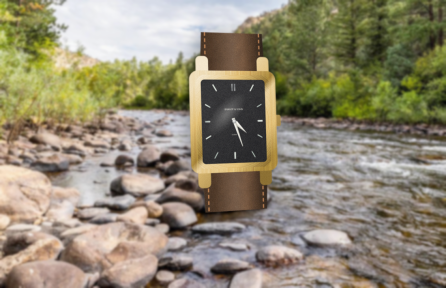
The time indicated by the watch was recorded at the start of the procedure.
4:27
